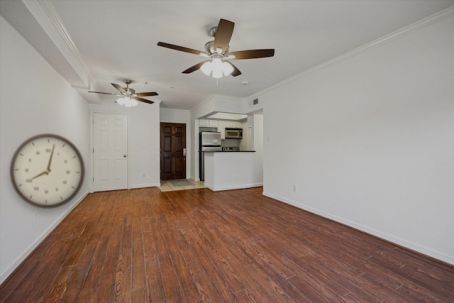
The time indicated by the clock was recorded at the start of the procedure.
8:02
